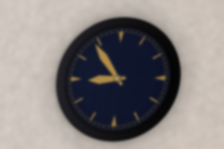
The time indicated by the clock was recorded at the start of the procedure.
8:54
